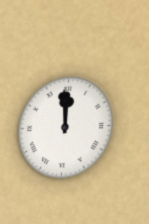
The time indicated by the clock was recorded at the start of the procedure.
11:59
